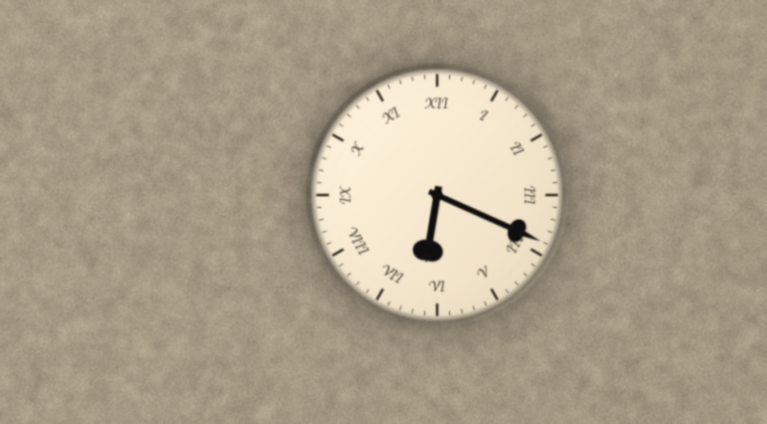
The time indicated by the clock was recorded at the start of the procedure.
6:19
